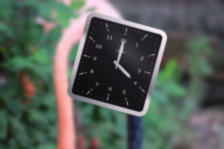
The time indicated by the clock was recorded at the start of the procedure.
4:00
